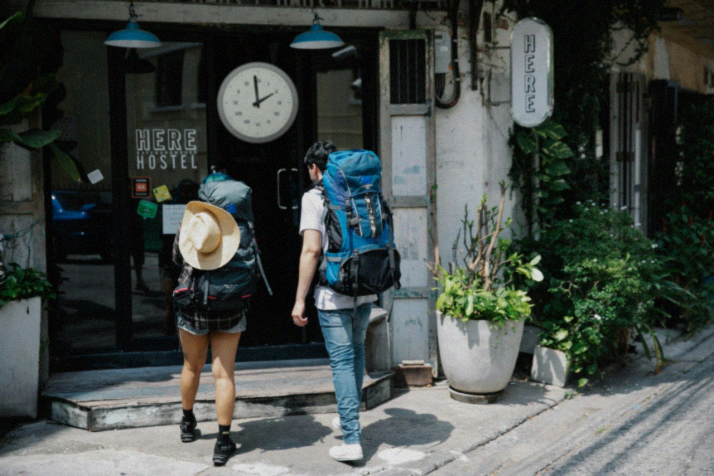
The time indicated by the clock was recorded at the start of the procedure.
1:59
